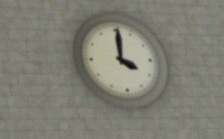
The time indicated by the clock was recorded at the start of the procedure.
4:01
